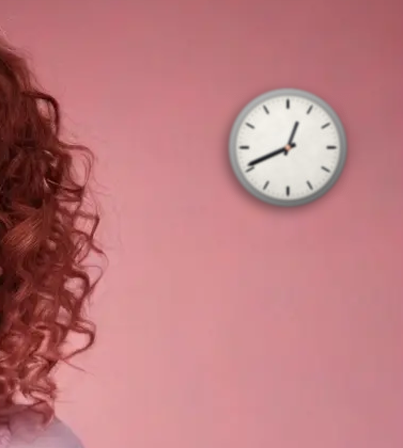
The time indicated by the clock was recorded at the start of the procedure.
12:41
